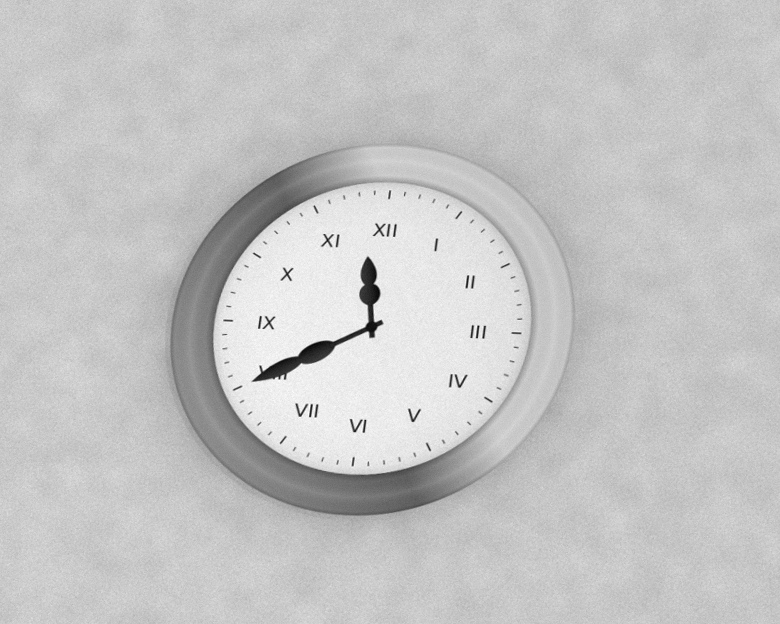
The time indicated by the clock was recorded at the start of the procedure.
11:40
